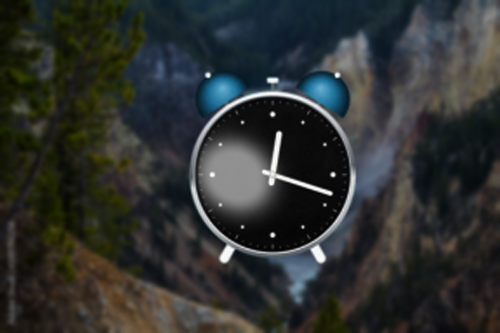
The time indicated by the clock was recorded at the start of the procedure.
12:18
